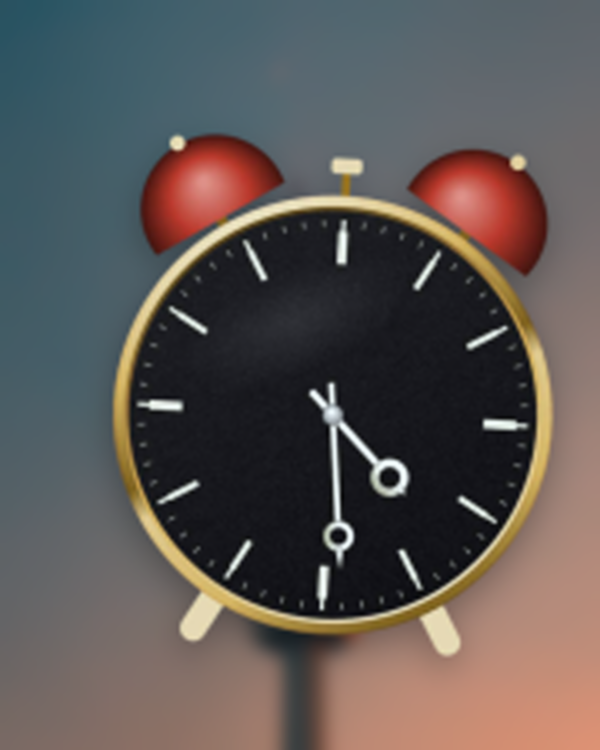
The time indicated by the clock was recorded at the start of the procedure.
4:29
